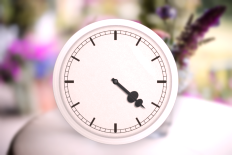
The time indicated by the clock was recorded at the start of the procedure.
4:22
